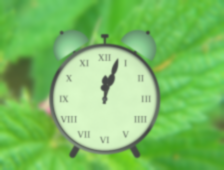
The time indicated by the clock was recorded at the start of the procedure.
12:03
